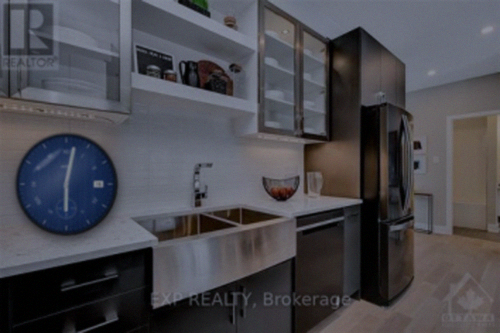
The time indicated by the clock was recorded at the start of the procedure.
6:02
